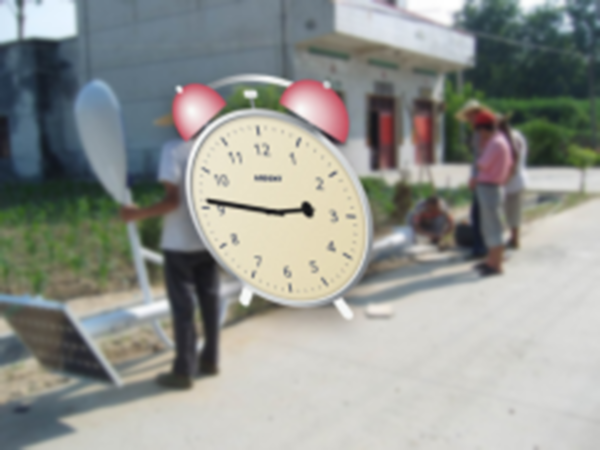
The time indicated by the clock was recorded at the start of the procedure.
2:46
